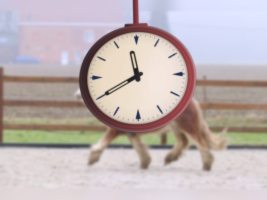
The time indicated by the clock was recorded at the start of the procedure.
11:40
